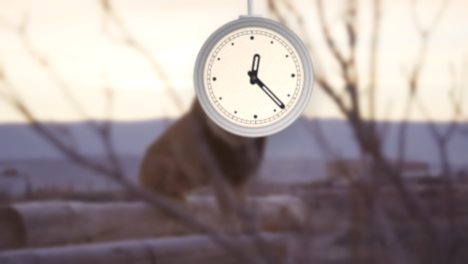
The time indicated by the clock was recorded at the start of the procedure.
12:23
